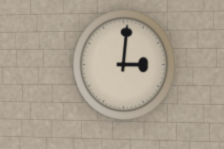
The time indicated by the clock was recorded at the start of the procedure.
3:01
